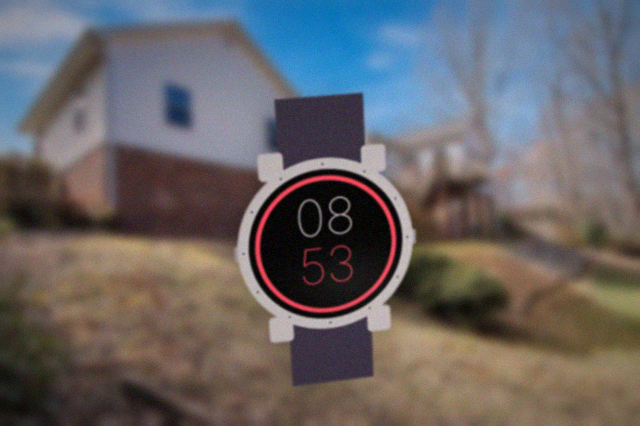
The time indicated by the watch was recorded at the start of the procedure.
8:53
